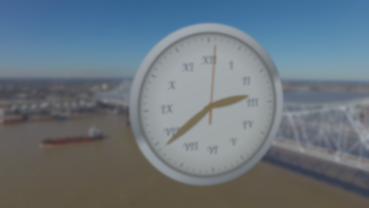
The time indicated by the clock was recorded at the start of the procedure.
2:39:01
